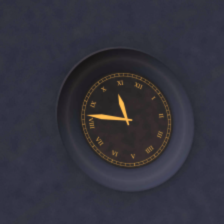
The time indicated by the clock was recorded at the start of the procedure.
10:42
